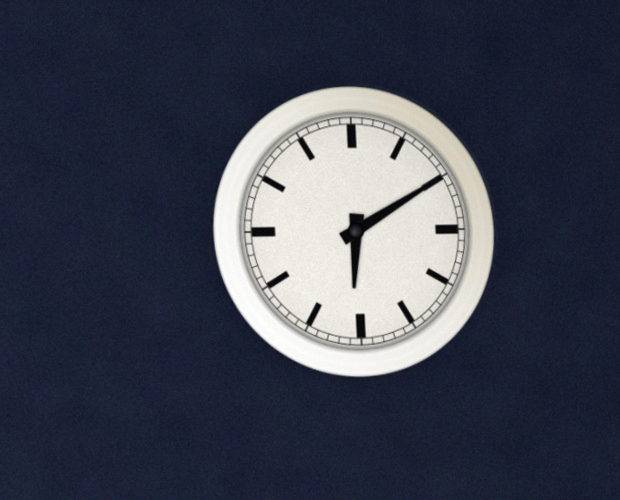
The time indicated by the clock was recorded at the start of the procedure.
6:10
